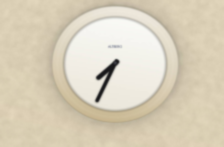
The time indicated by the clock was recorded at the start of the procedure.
7:34
